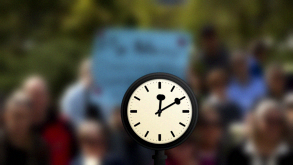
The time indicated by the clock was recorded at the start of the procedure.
12:10
